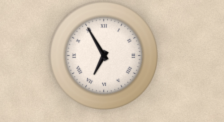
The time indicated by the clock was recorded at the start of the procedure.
6:55
